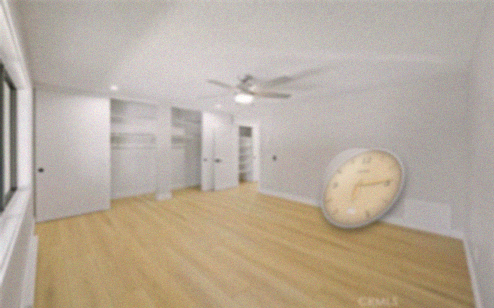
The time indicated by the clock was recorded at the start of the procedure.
6:14
